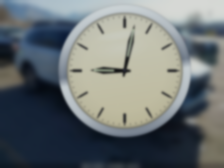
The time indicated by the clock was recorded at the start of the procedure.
9:02
